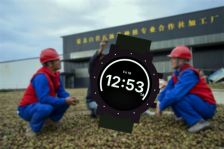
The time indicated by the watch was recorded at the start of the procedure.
12:53
